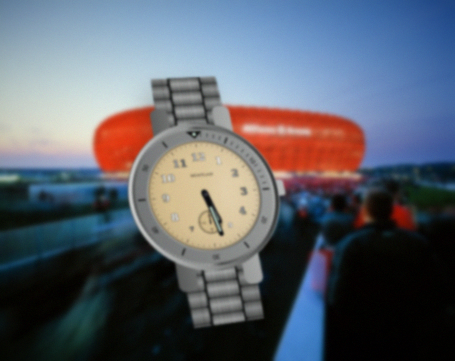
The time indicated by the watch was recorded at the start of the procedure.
5:28
